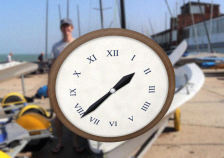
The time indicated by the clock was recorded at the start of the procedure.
1:38
